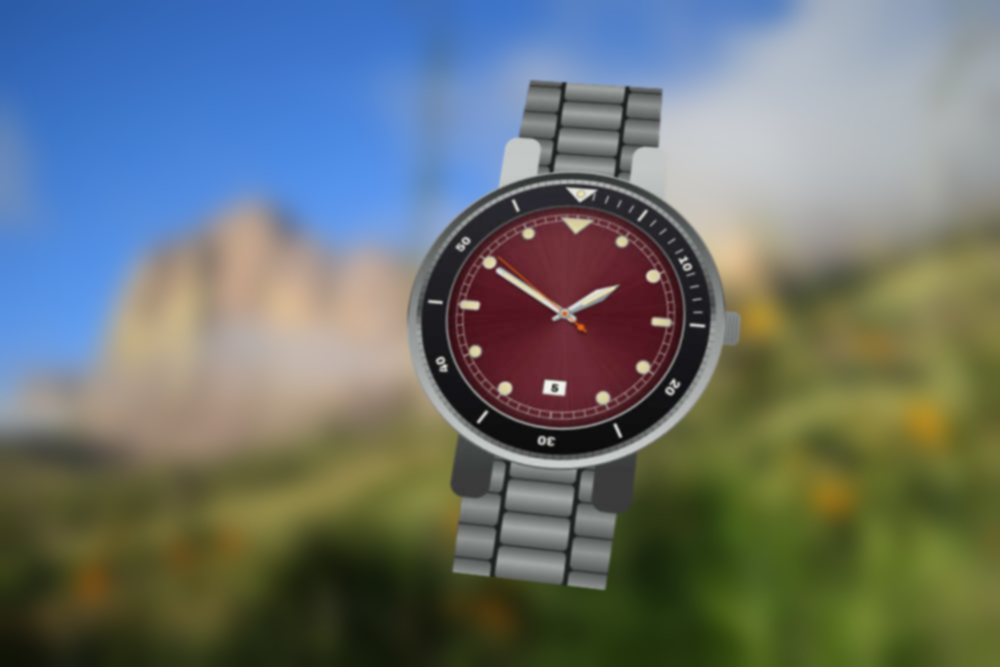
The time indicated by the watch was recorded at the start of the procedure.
1:49:51
